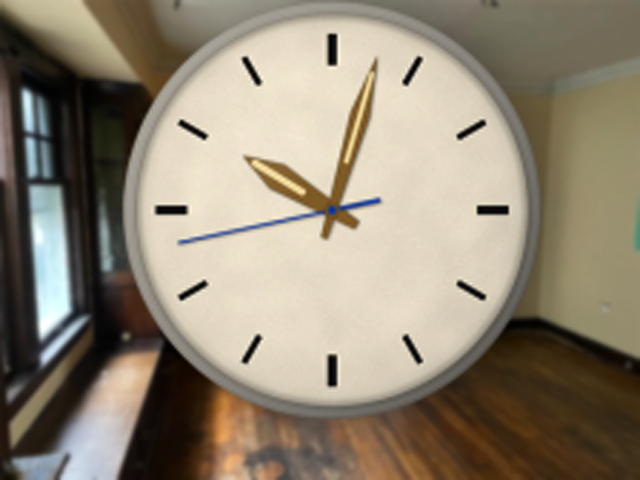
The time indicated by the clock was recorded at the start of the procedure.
10:02:43
